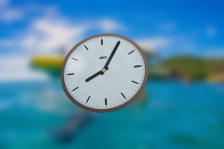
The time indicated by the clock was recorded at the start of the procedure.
8:05
